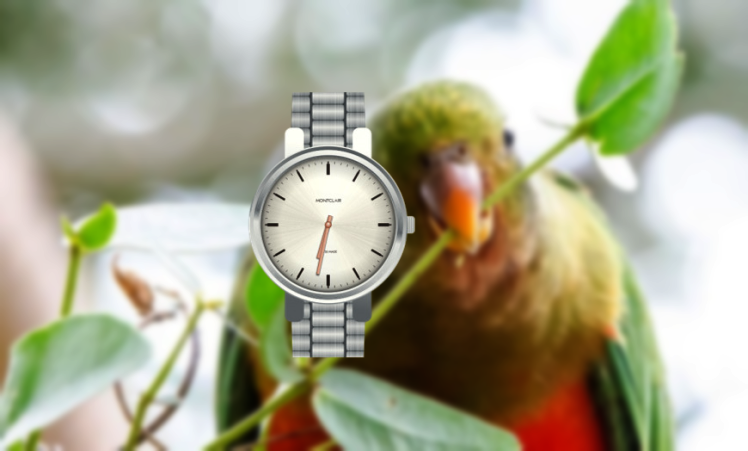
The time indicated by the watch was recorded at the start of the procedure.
6:32
